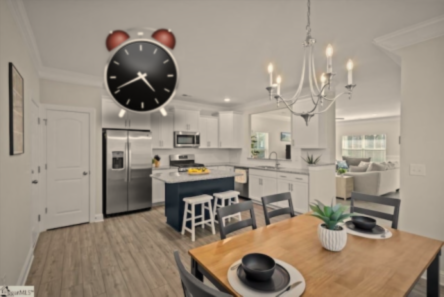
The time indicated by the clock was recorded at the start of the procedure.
4:41
